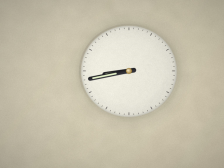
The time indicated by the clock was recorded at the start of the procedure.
8:43
